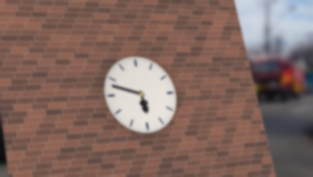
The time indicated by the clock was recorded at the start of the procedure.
5:48
